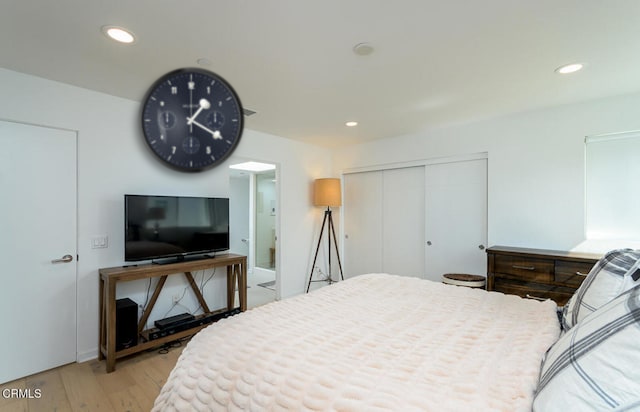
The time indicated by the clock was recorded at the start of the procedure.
1:20
